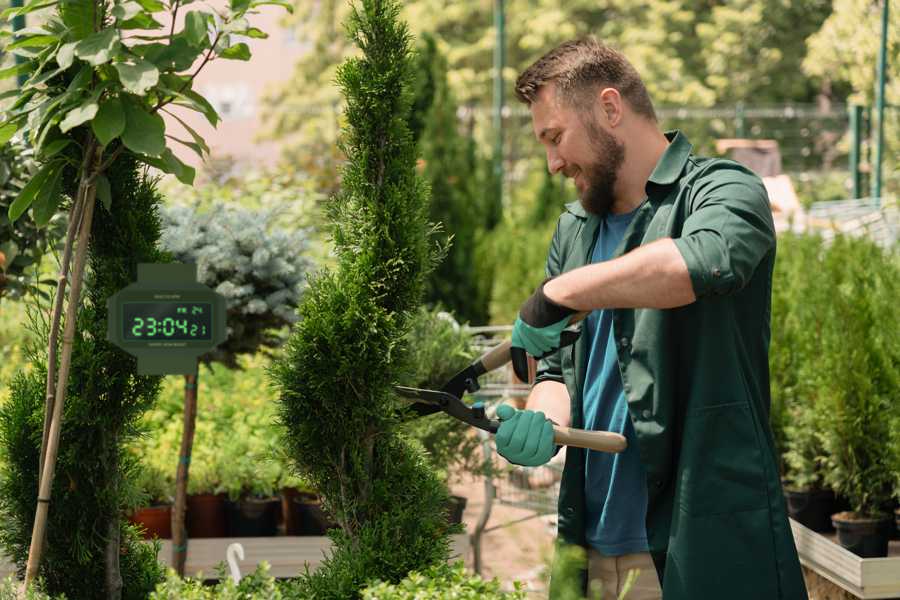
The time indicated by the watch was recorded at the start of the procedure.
23:04:21
